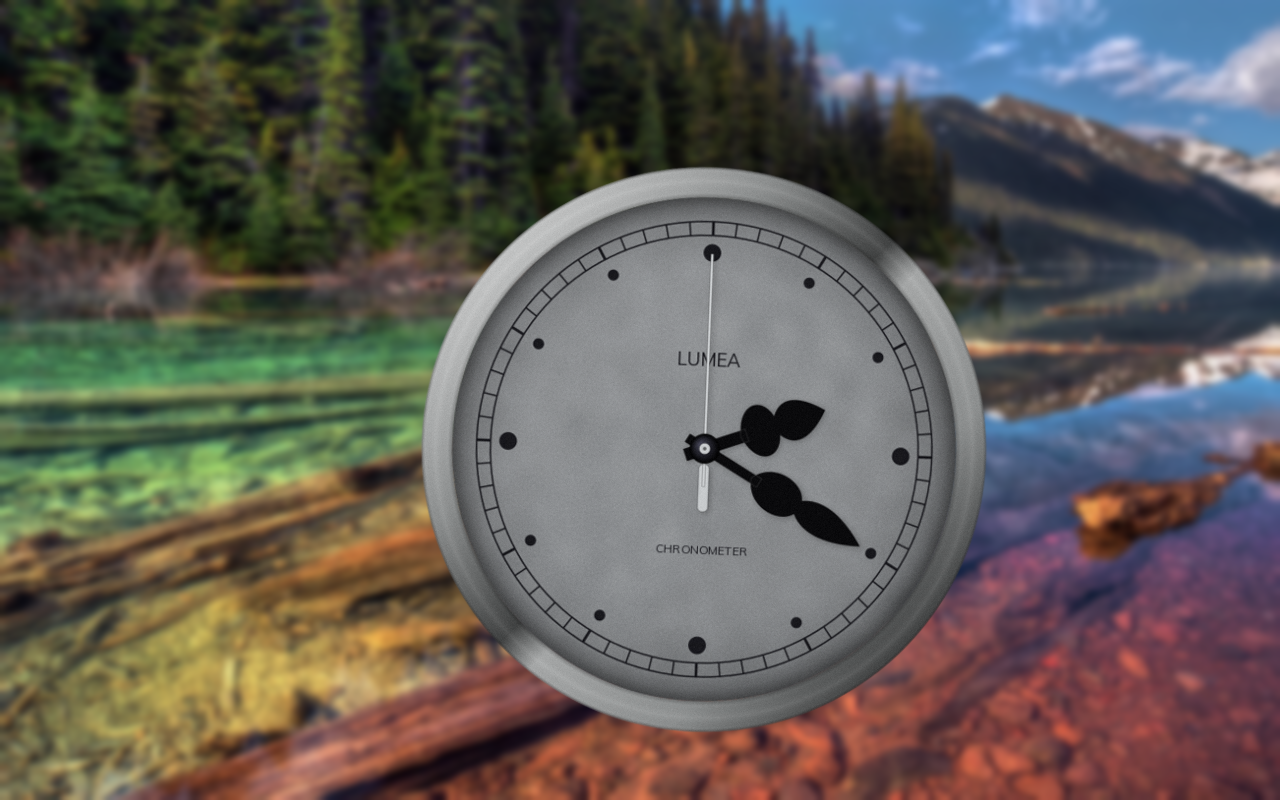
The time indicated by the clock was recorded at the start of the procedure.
2:20:00
